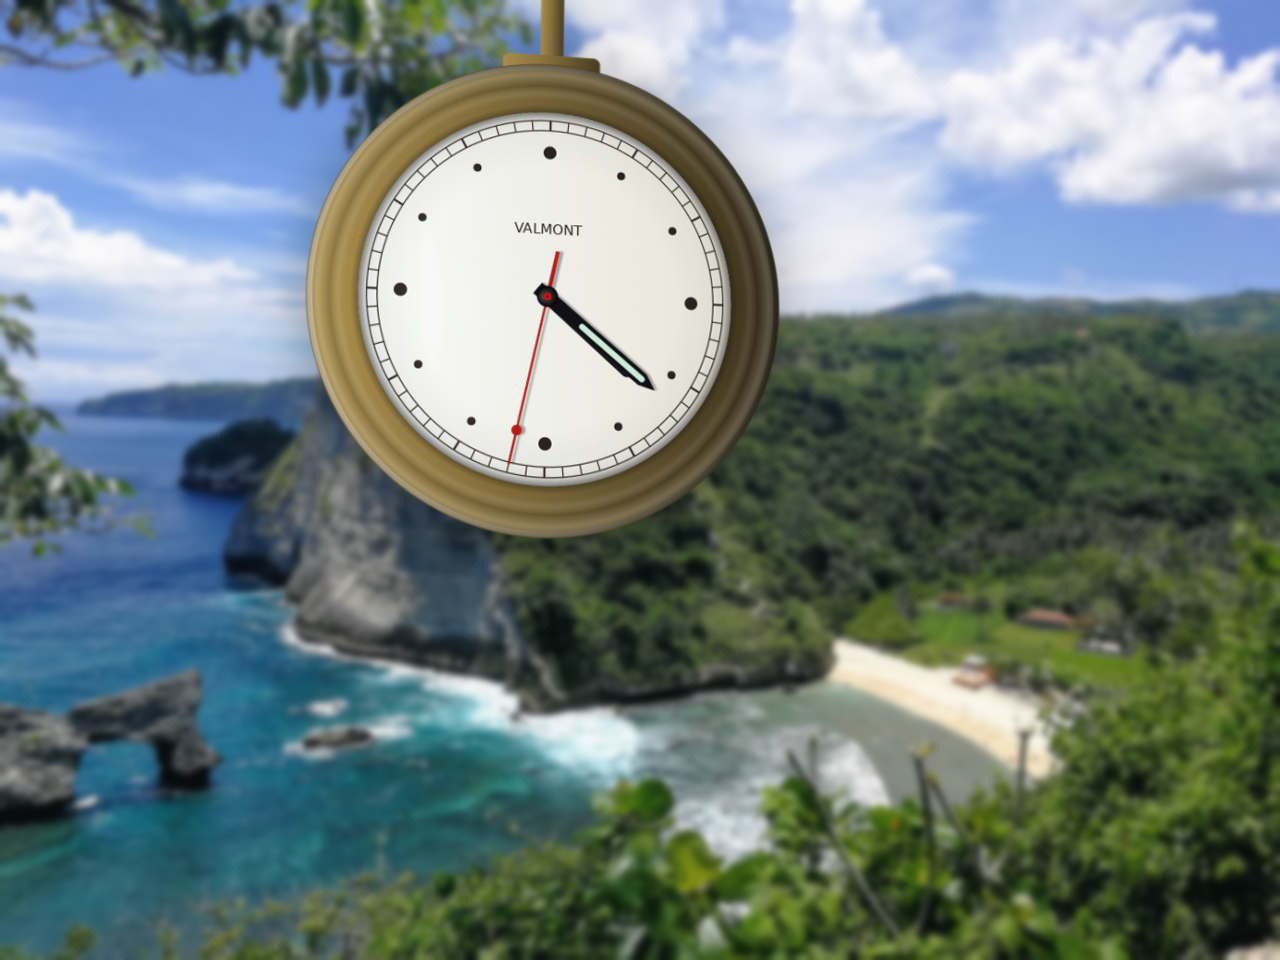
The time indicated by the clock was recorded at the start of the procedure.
4:21:32
